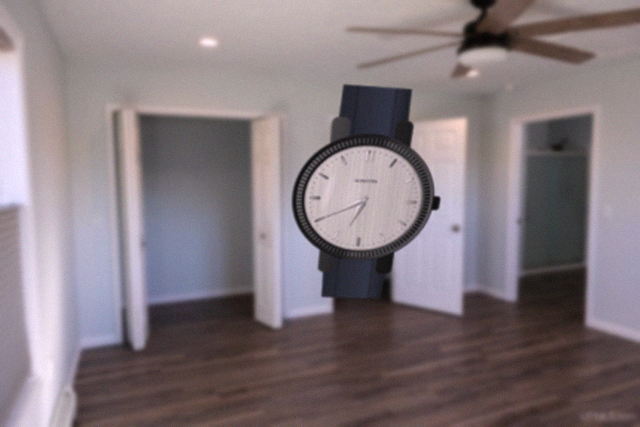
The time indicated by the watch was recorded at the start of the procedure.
6:40
